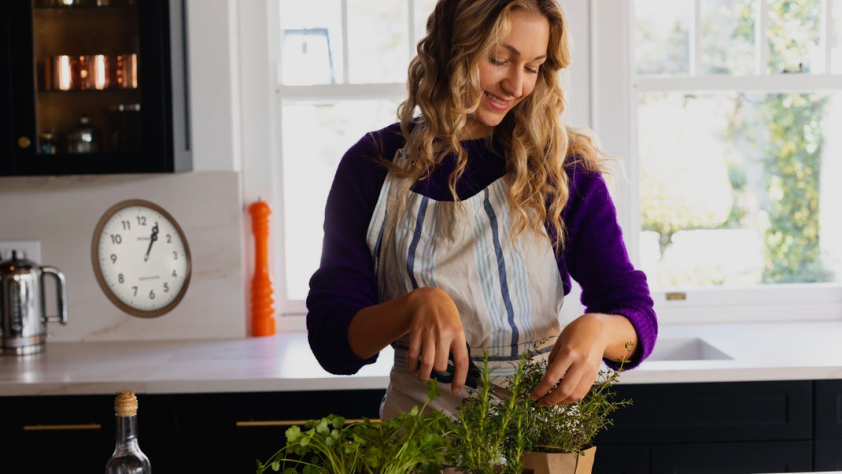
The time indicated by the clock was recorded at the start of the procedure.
1:05
